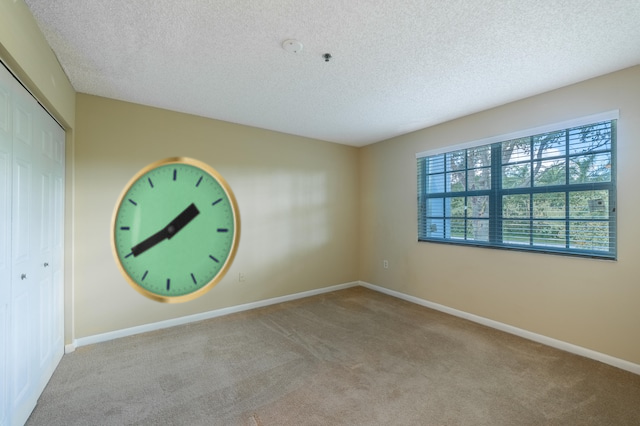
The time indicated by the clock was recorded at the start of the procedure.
1:40
